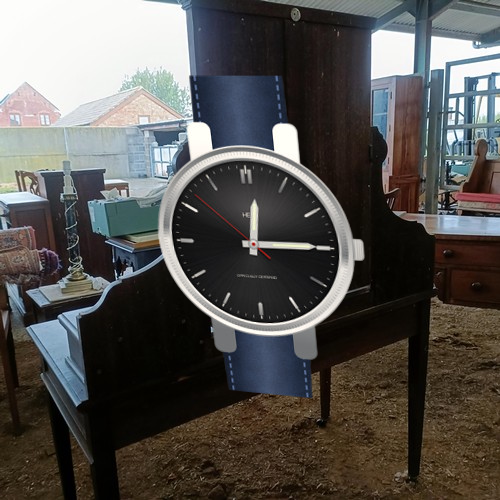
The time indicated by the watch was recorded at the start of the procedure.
12:14:52
